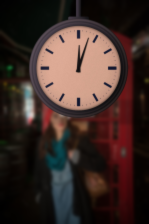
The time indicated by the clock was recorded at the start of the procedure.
12:03
